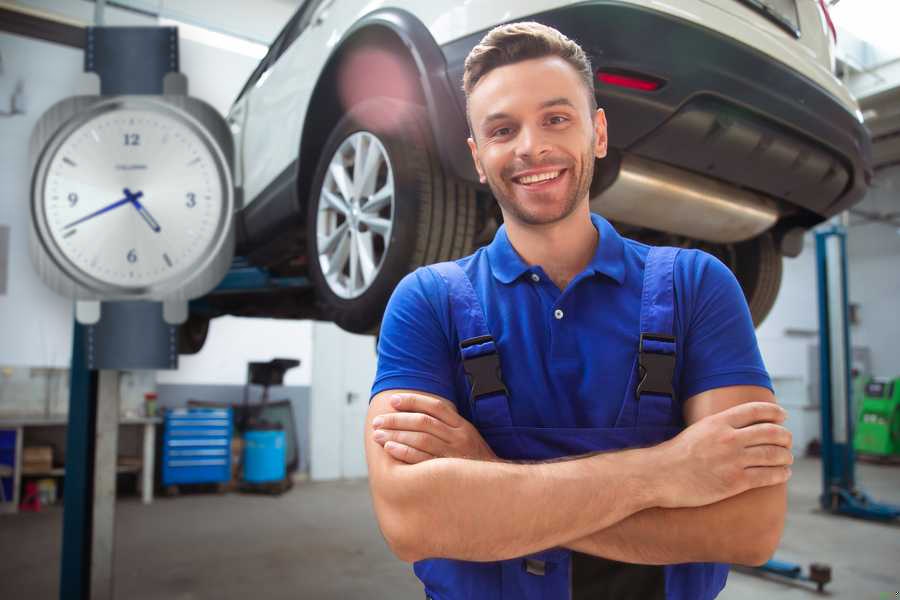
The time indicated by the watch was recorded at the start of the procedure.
4:41
